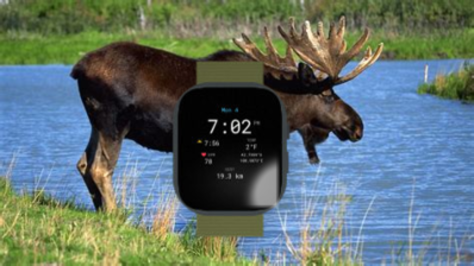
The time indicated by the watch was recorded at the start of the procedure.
7:02
